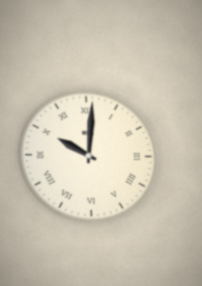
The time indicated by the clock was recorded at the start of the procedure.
10:01
